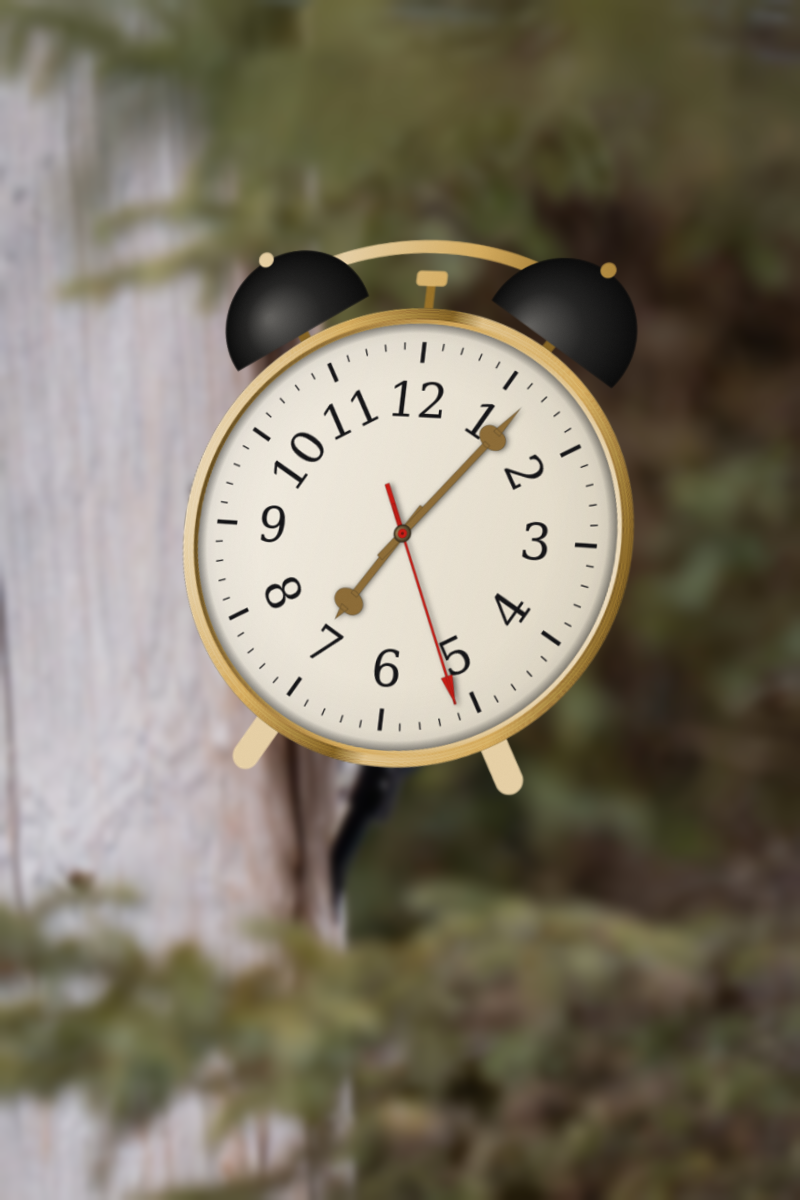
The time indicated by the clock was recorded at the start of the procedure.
7:06:26
